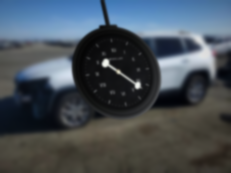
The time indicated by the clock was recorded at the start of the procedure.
10:22
